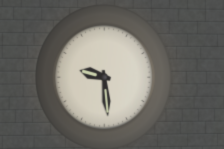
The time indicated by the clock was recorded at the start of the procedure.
9:29
